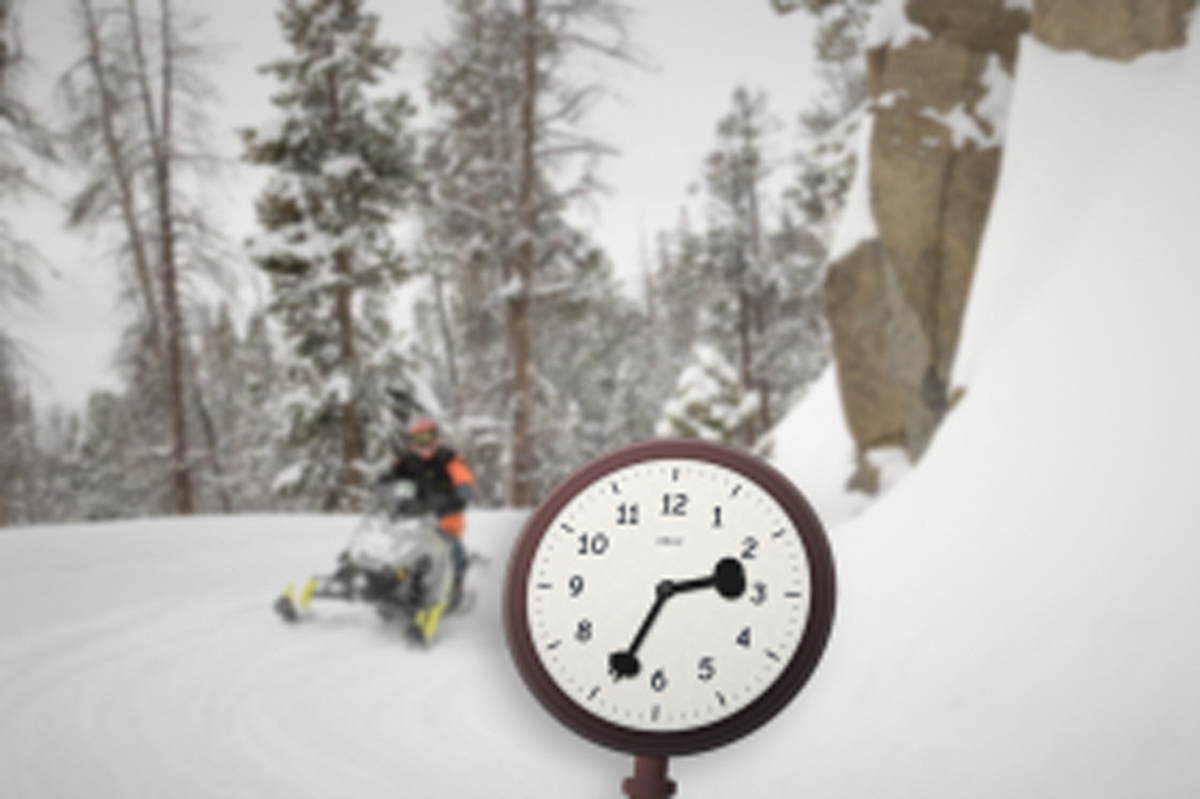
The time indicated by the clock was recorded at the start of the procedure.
2:34
